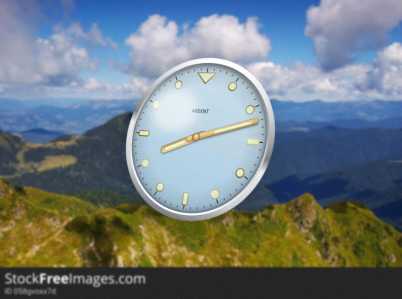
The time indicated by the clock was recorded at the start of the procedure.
8:12
